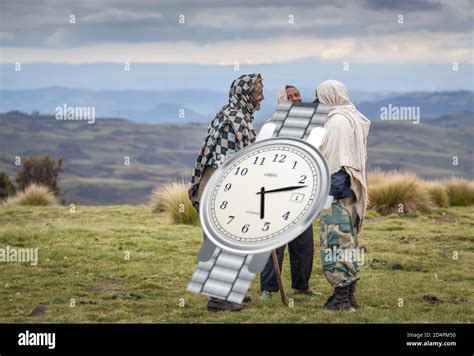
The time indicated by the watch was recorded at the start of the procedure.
5:12
